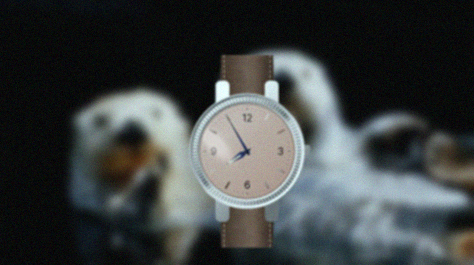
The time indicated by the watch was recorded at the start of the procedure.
7:55
